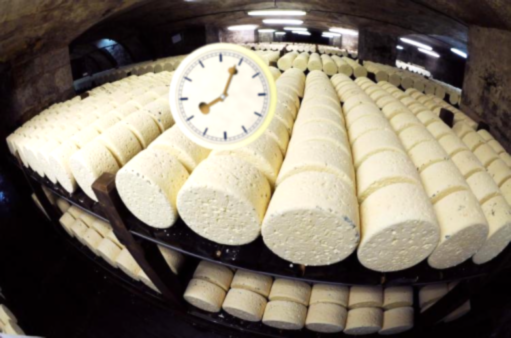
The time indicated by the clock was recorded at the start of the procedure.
8:04
